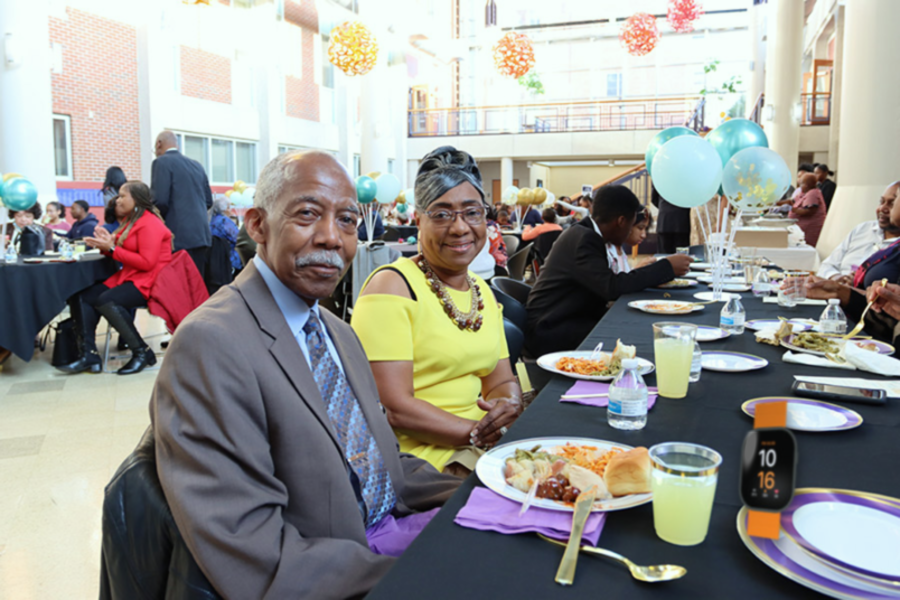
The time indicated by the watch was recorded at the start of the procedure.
10:16
